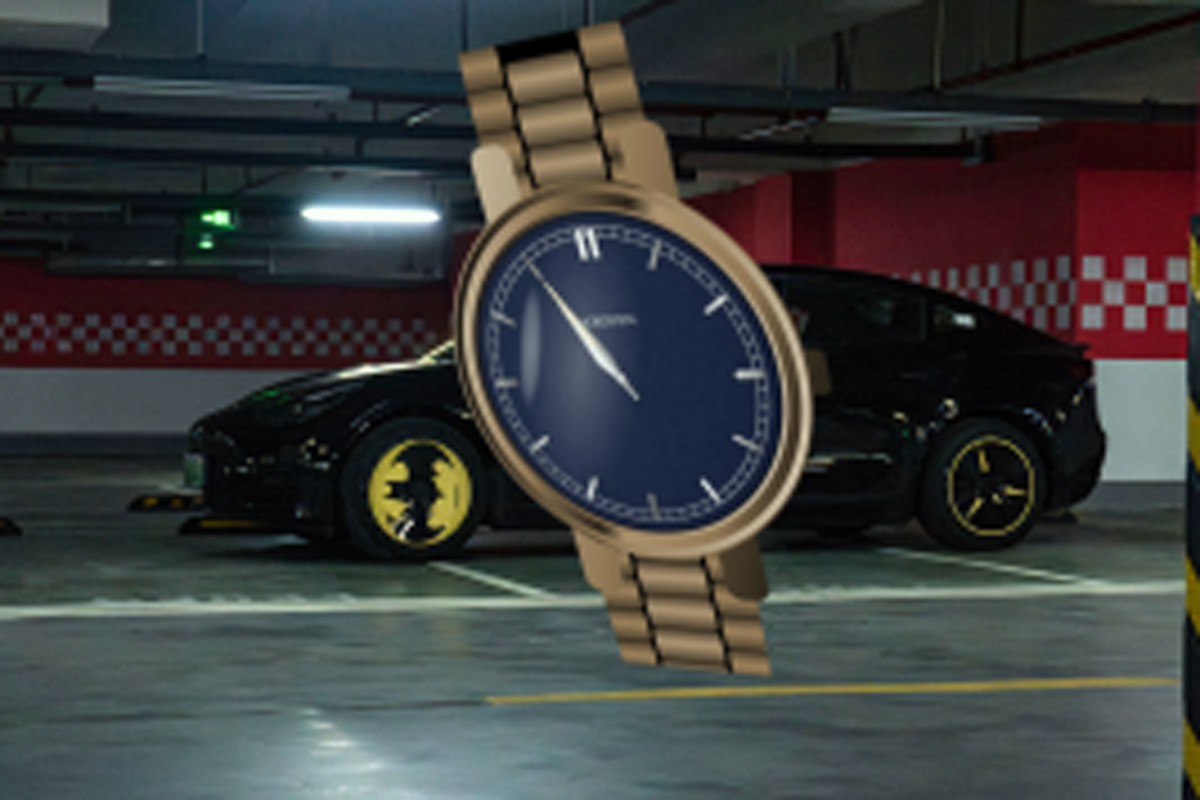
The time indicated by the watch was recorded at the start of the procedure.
10:55
